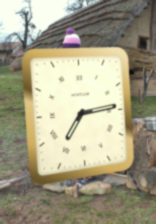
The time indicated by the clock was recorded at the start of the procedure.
7:14
